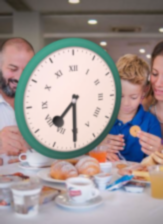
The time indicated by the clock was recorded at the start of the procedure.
7:30
